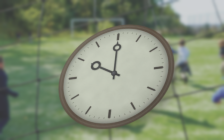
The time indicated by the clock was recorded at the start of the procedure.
10:00
